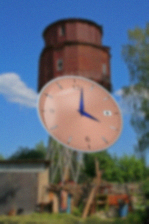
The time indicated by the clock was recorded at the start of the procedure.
4:02
